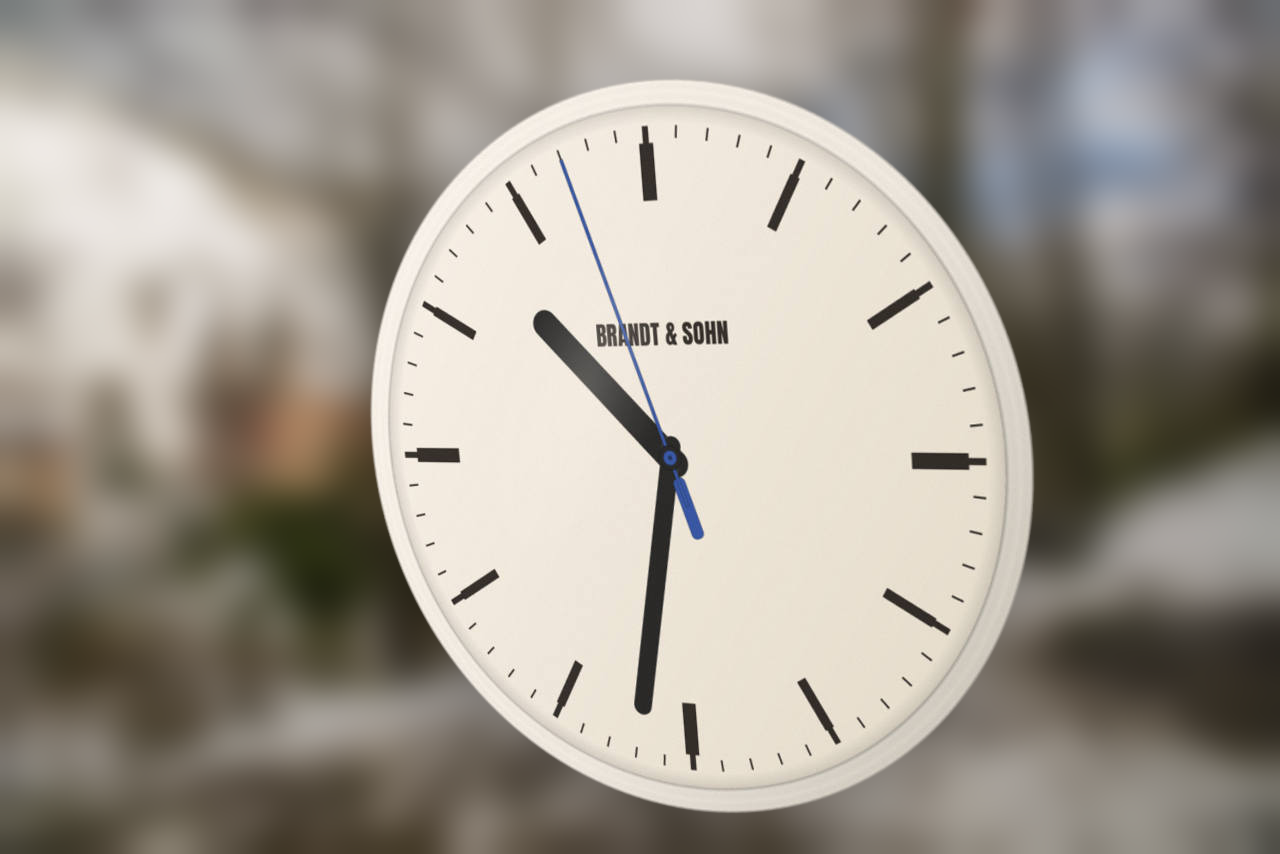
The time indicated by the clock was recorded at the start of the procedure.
10:31:57
